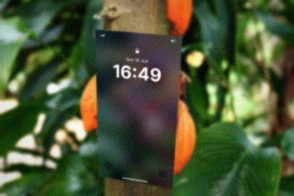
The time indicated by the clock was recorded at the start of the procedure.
16:49
